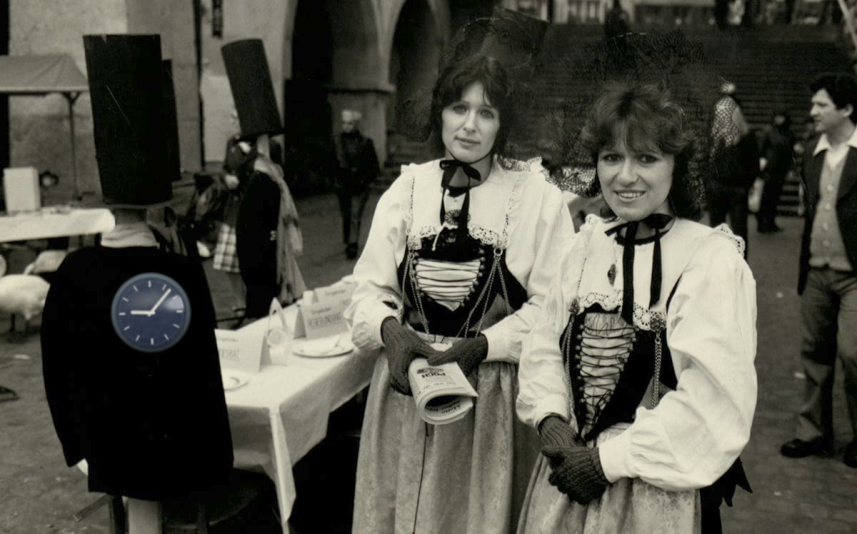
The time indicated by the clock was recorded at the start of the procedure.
9:07
